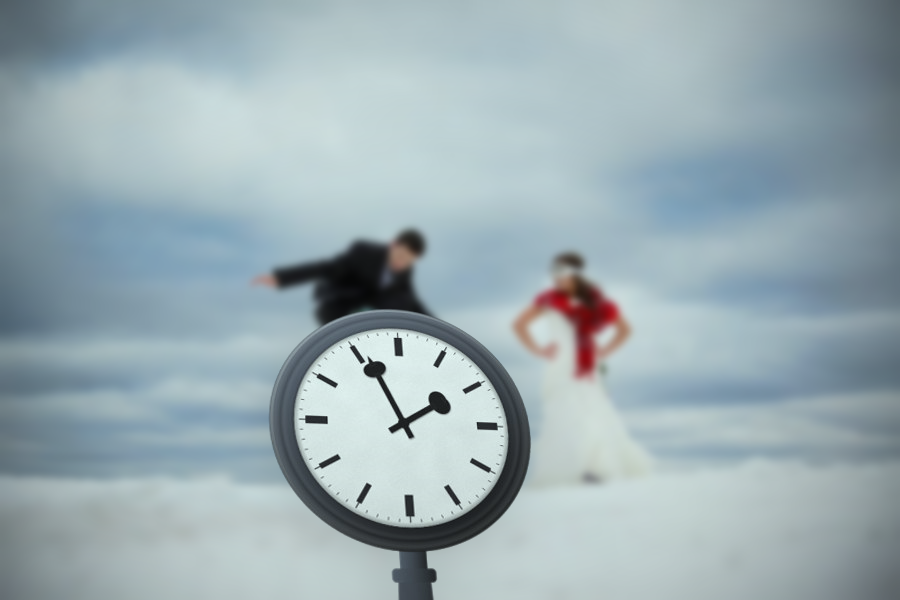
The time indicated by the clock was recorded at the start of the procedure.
1:56
